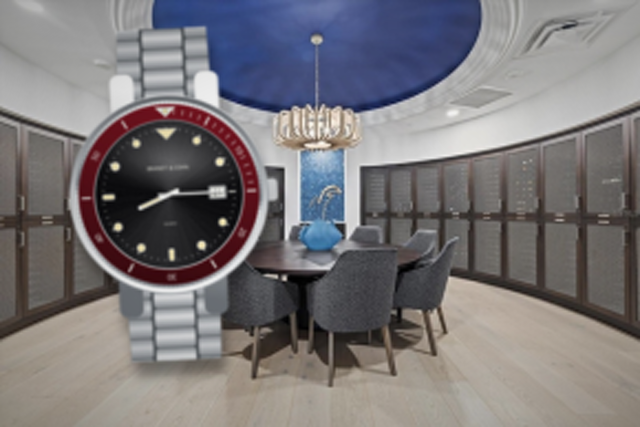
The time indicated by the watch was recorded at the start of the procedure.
8:15
